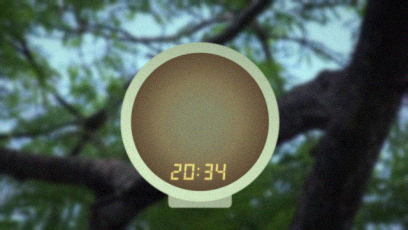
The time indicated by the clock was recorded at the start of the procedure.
20:34
